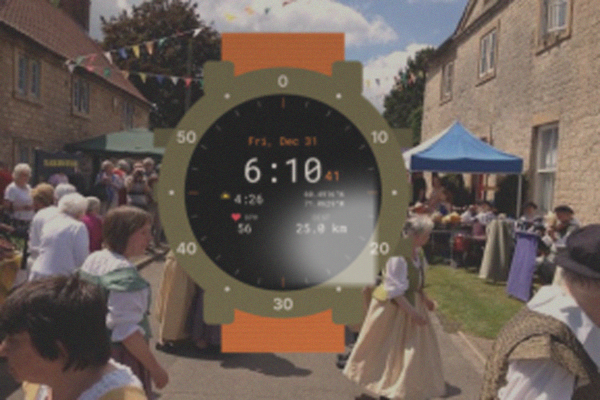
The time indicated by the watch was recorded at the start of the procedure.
6:10
